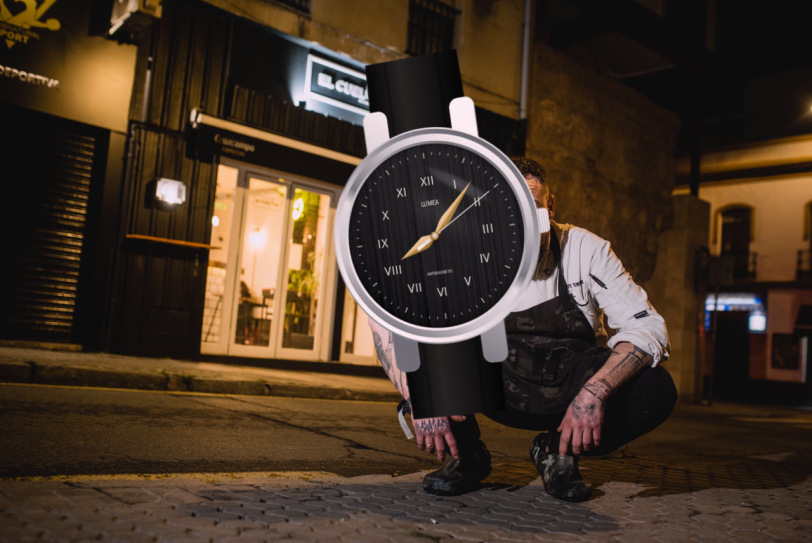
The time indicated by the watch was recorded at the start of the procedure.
8:07:10
